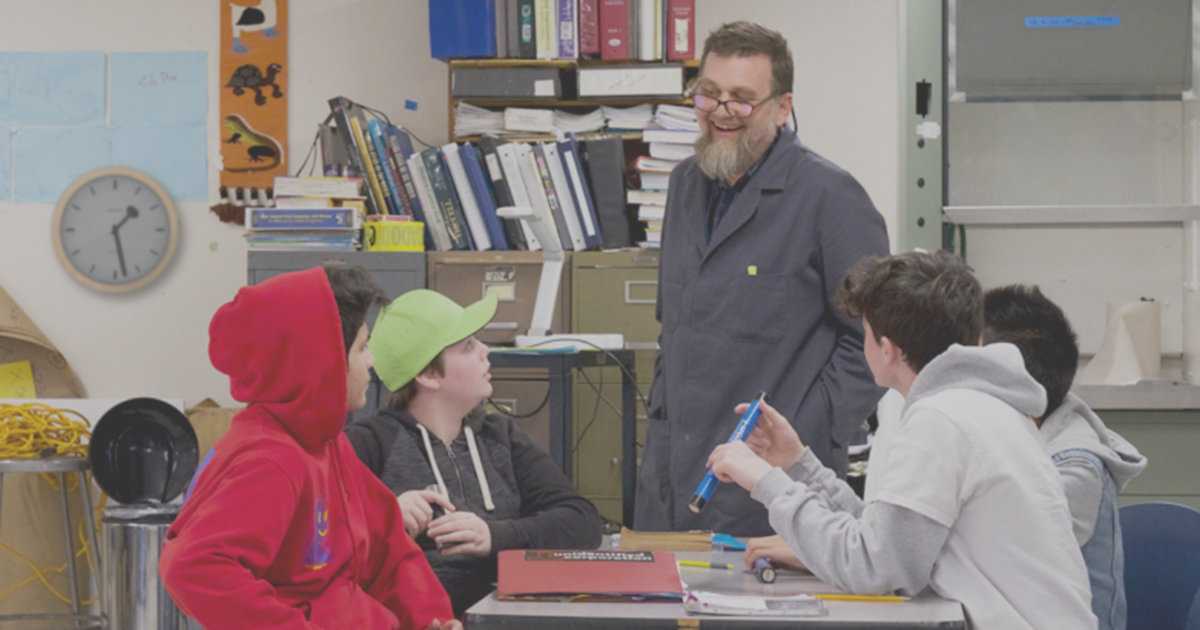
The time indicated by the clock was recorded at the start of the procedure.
1:28
